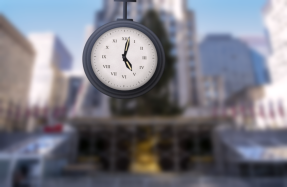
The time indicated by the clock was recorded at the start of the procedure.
5:02
